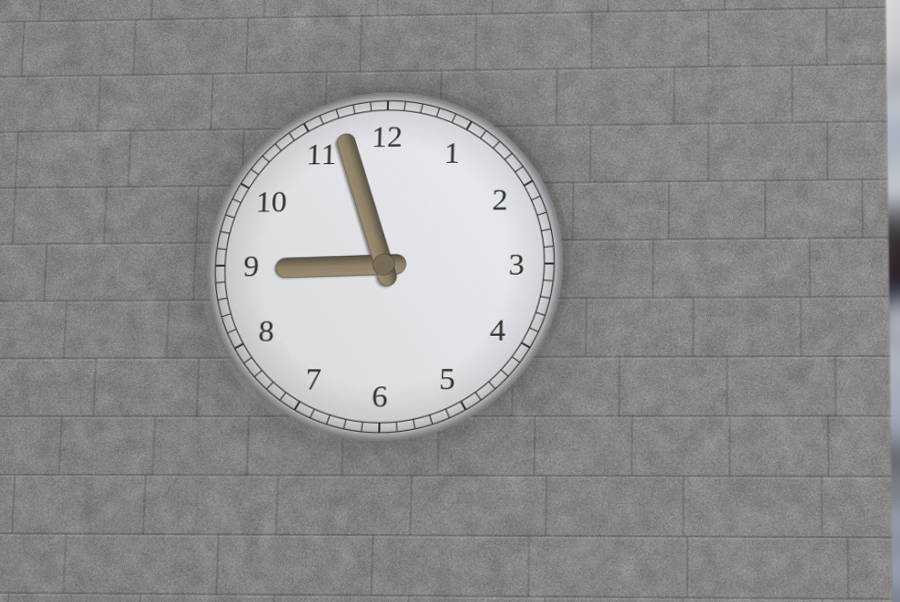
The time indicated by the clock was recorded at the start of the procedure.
8:57
